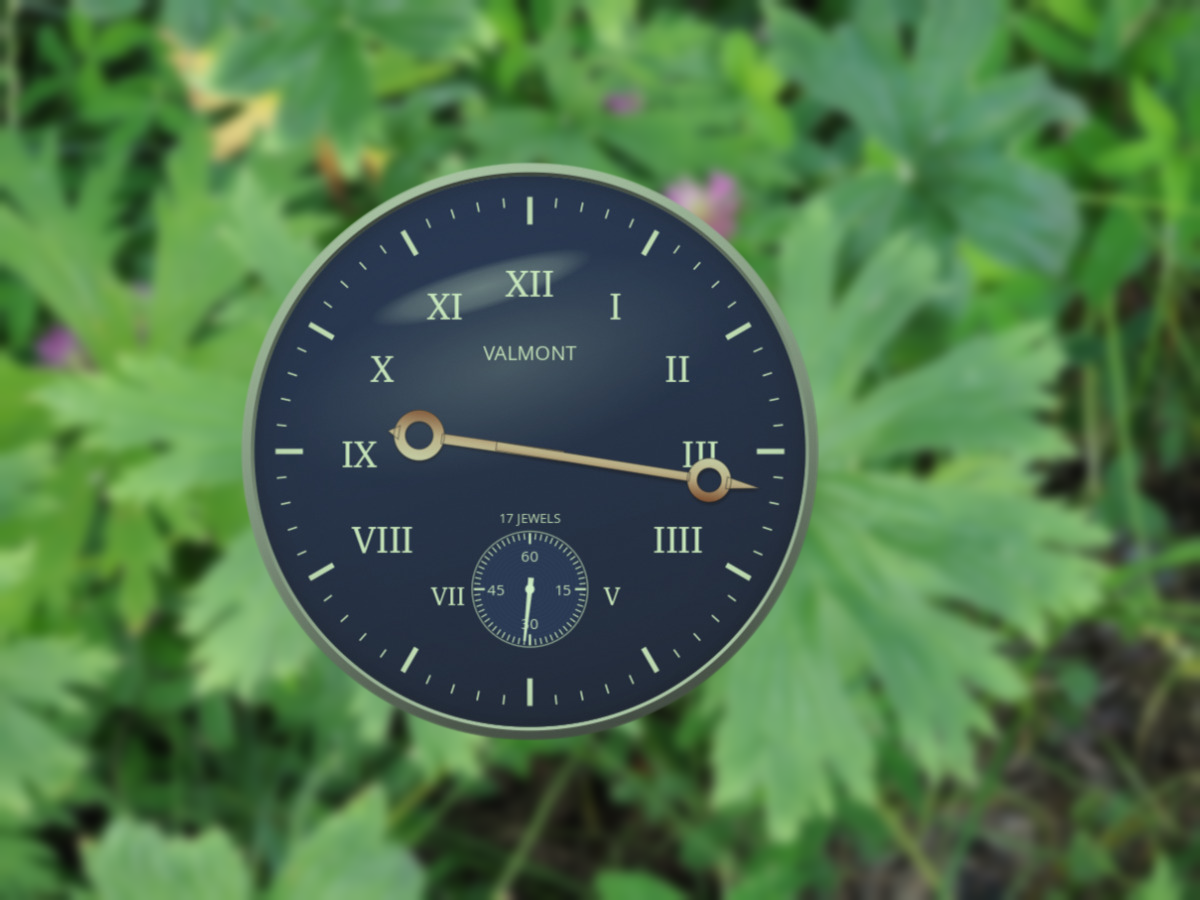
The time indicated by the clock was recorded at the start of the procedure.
9:16:31
